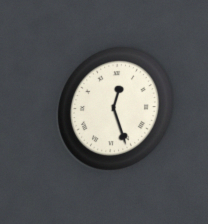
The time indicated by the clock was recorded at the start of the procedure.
12:26
